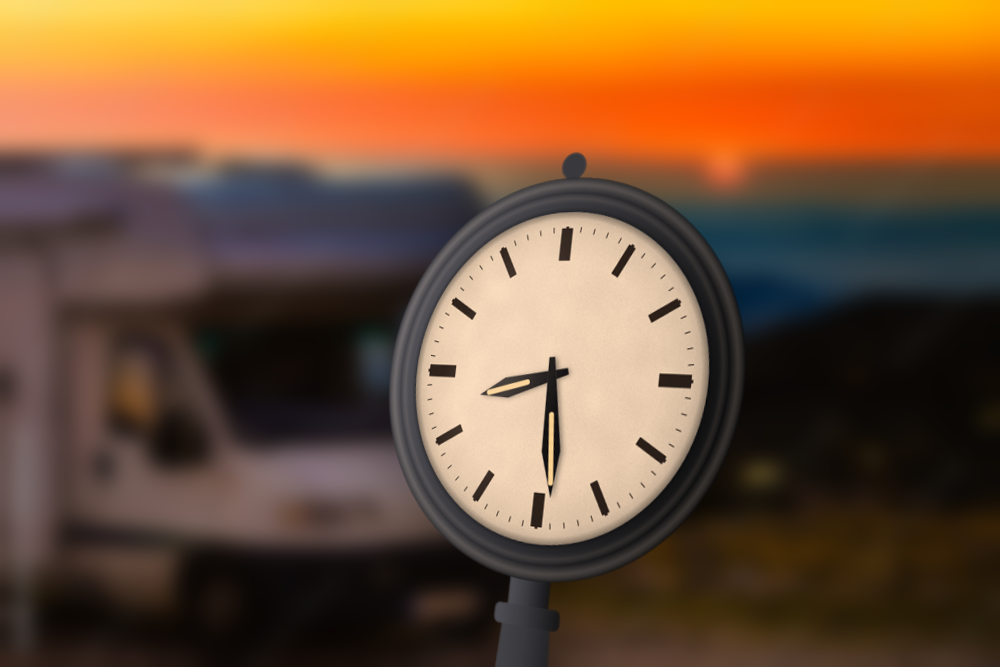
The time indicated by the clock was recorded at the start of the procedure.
8:29
